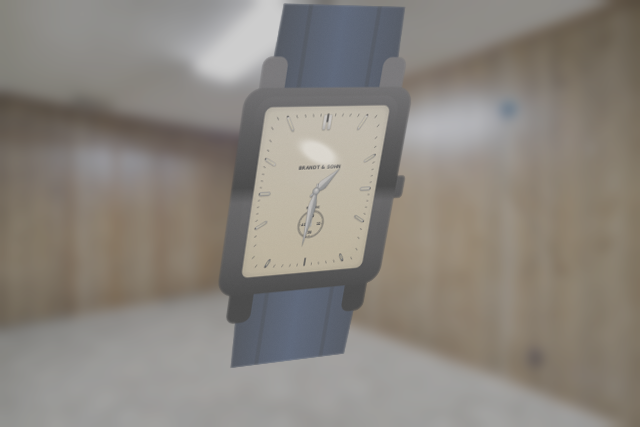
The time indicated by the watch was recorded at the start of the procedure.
1:31
